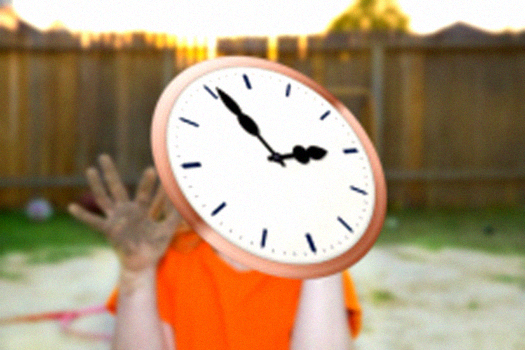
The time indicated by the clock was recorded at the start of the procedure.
2:56
